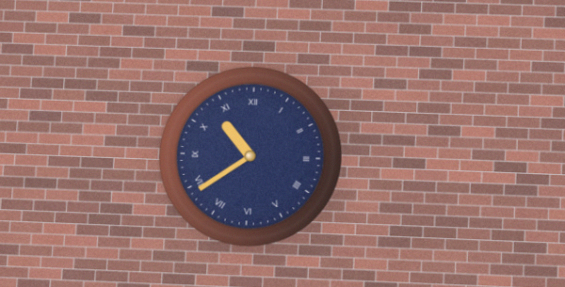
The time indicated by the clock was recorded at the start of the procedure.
10:39
